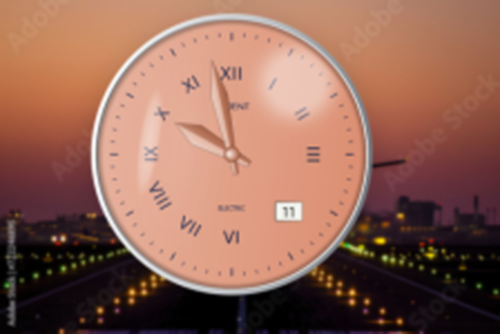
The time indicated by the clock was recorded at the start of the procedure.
9:58
